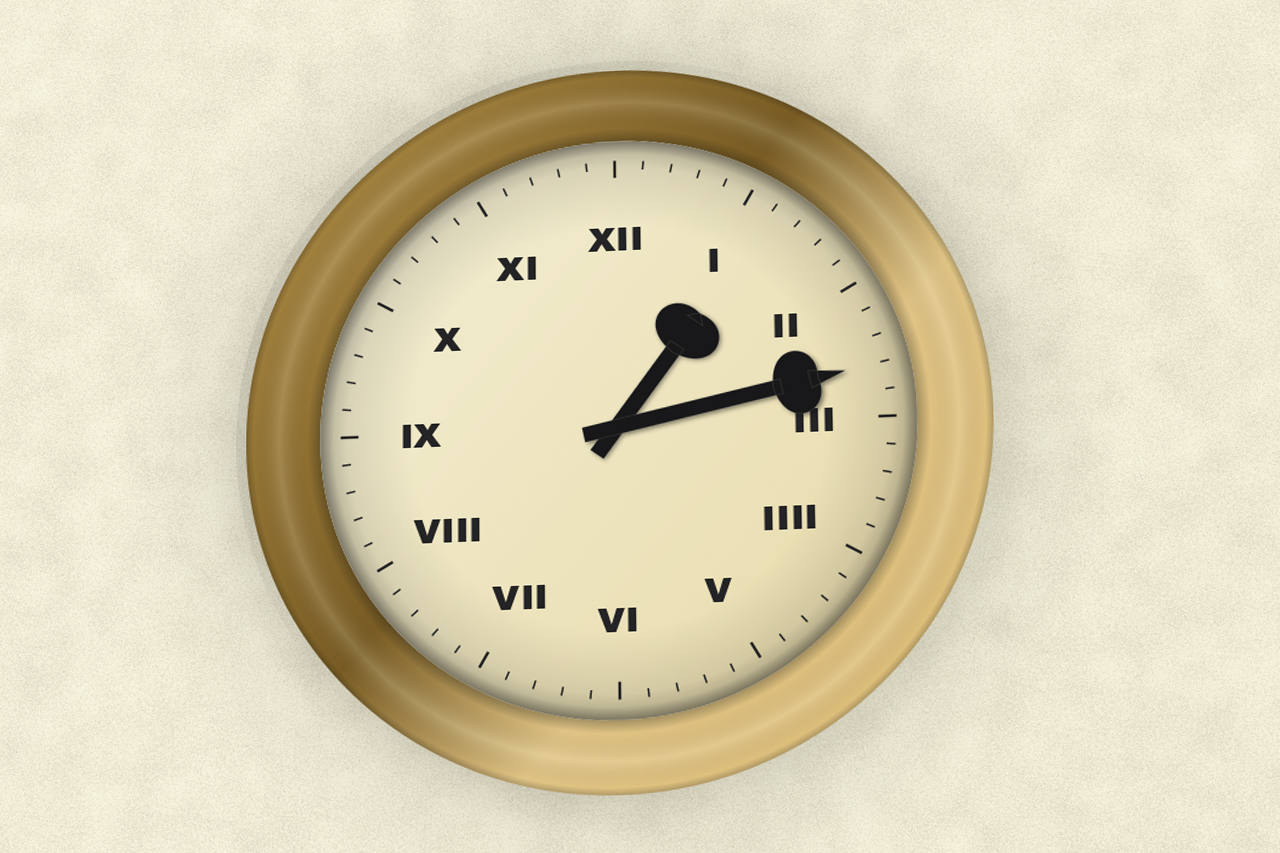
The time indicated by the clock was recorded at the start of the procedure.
1:13
